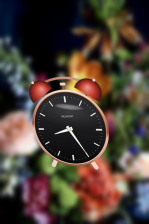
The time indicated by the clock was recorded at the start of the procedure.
8:25
